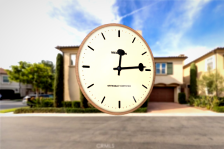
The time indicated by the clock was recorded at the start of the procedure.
12:14
